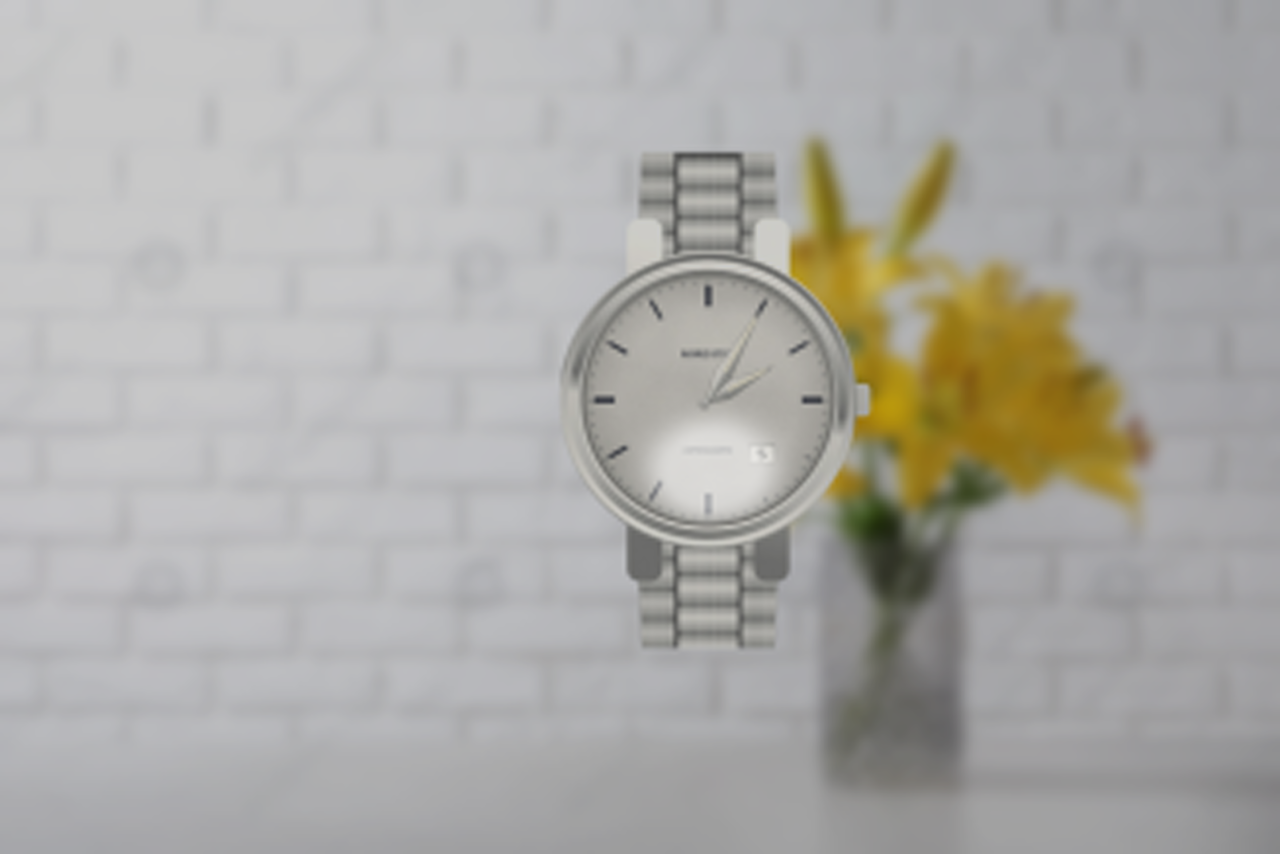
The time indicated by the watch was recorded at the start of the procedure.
2:05
